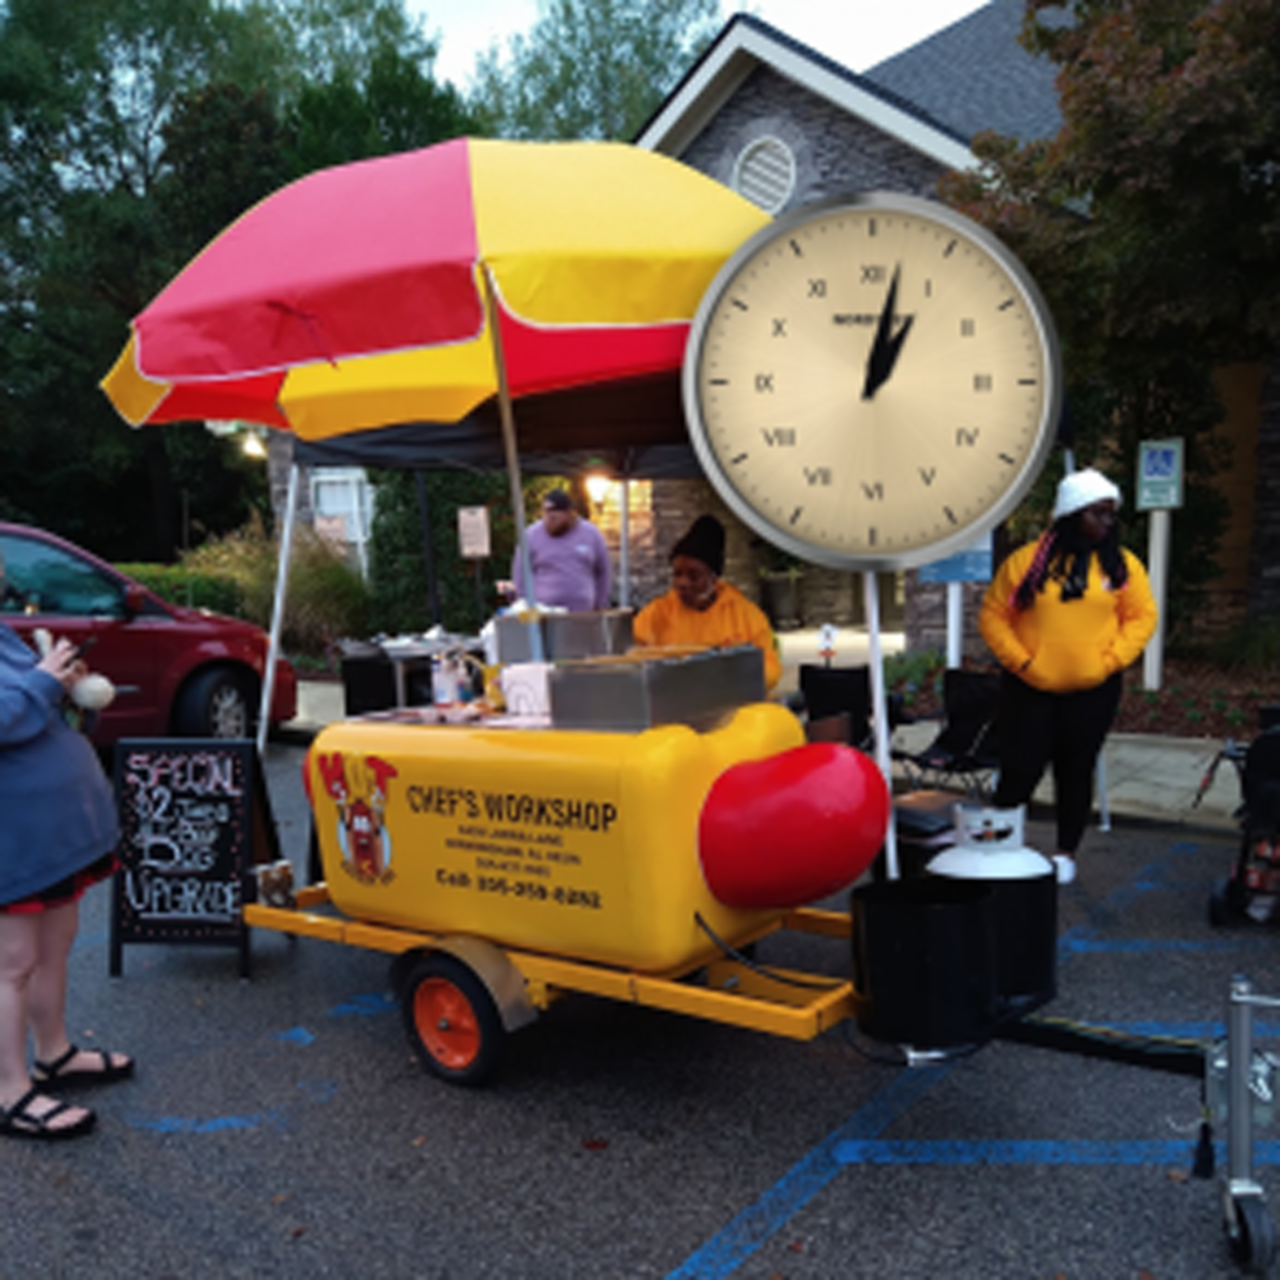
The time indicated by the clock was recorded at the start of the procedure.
1:02
